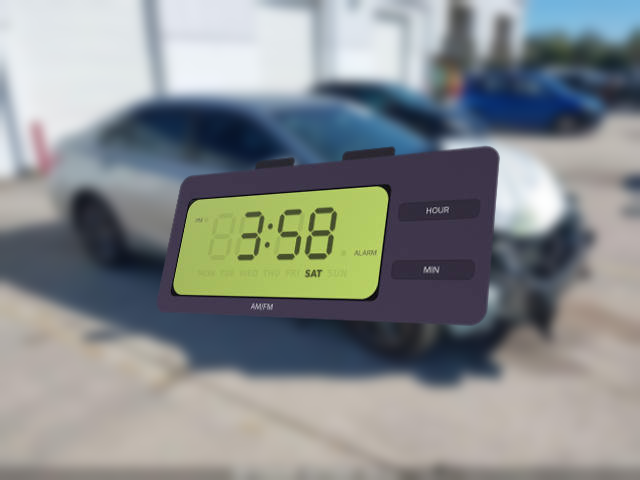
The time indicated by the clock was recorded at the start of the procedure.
3:58
